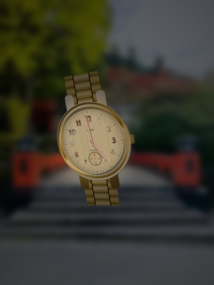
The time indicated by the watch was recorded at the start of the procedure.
4:59
